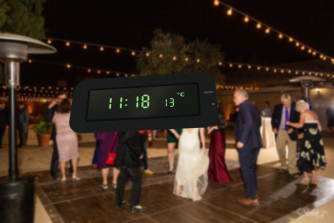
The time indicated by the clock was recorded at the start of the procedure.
11:18
